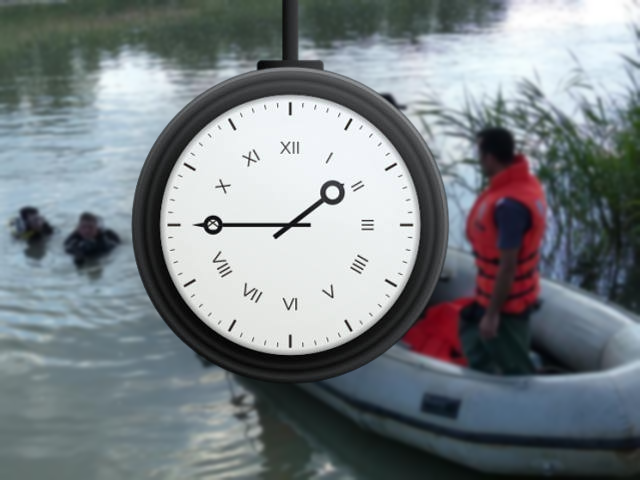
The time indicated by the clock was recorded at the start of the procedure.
1:45
